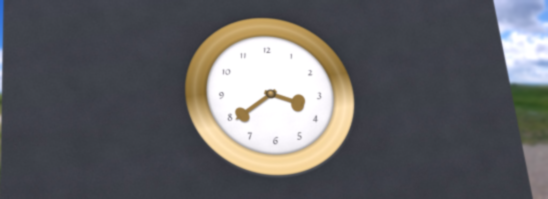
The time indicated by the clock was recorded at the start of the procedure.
3:39
